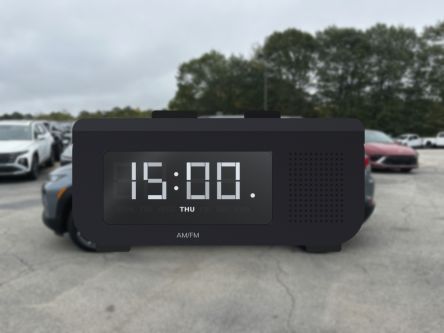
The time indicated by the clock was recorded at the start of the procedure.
15:00
